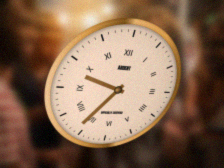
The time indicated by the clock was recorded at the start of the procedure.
9:36
